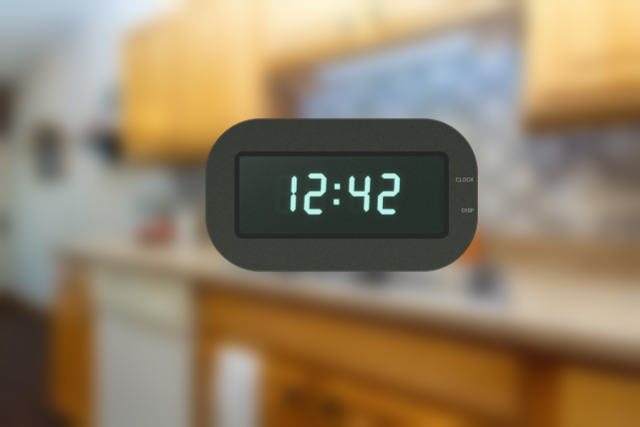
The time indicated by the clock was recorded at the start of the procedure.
12:42
